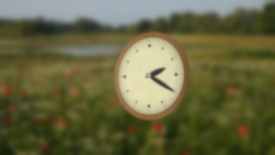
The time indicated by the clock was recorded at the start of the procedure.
2:20
